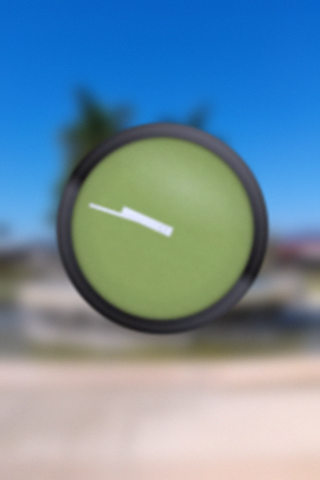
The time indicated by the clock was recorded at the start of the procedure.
9:48
